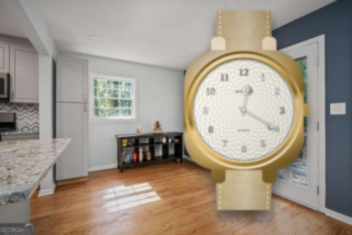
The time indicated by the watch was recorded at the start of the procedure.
12:20
